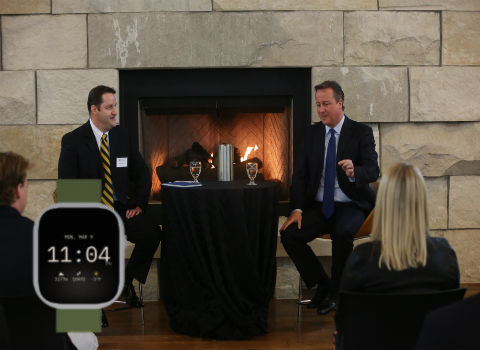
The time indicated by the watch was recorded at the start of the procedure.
11:04
